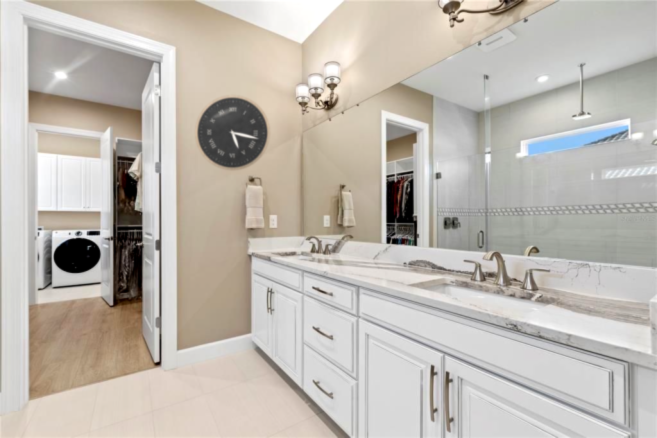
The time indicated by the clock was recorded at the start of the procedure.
5:17
